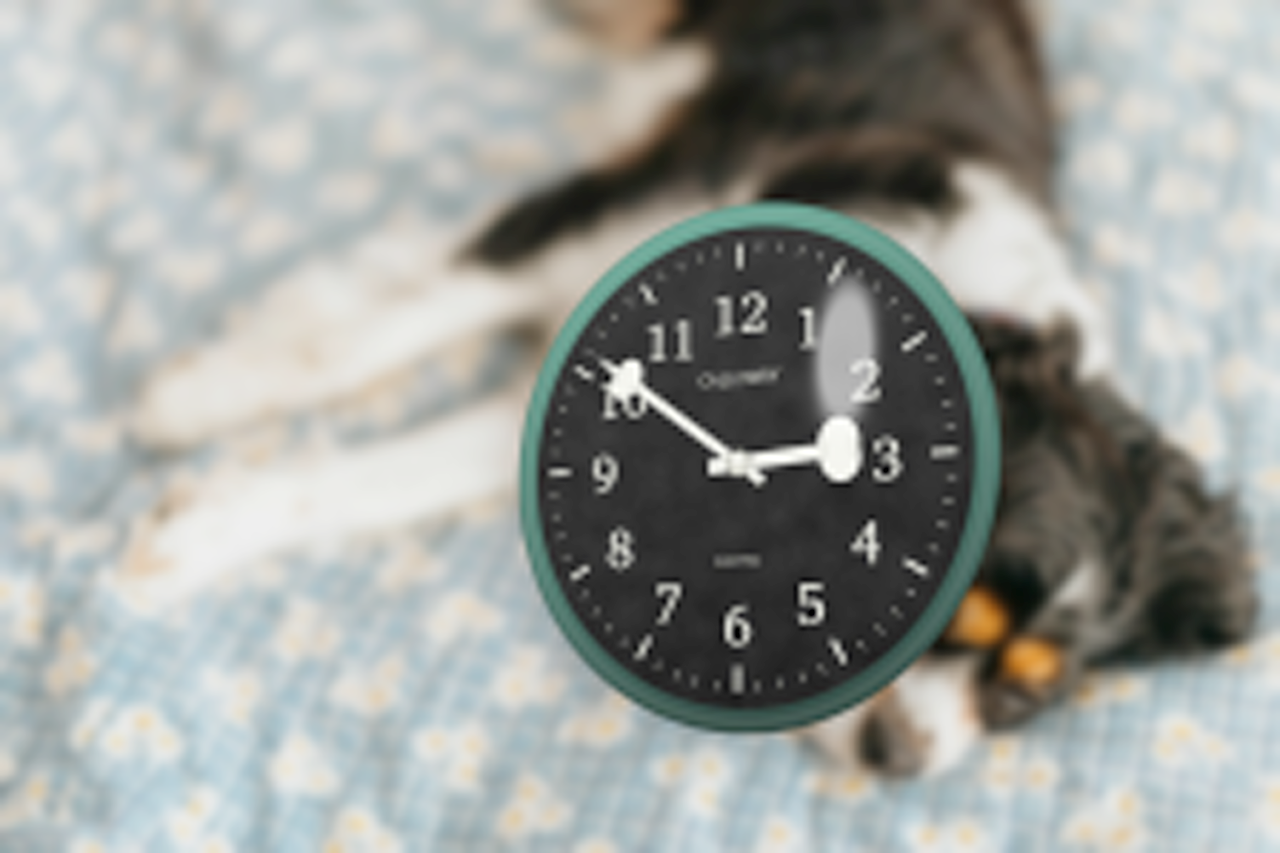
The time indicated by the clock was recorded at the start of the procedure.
2:51
